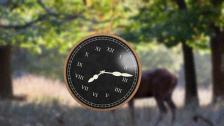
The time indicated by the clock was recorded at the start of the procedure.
7:13
